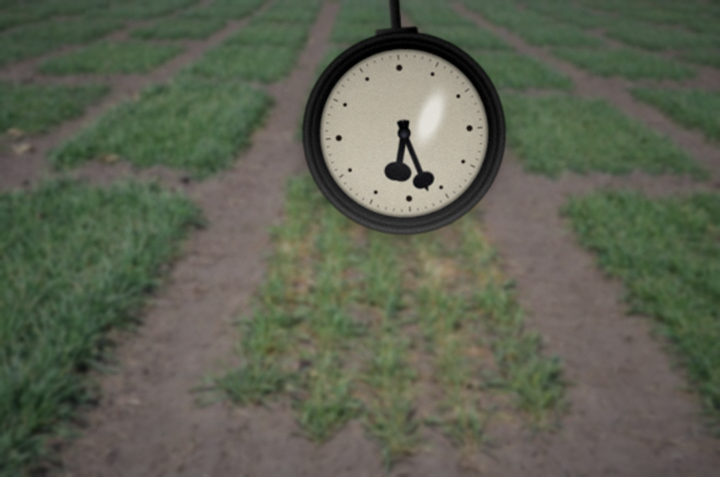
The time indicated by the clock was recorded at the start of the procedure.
6:27
